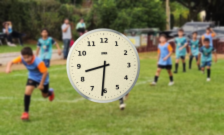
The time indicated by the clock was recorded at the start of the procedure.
8:31
